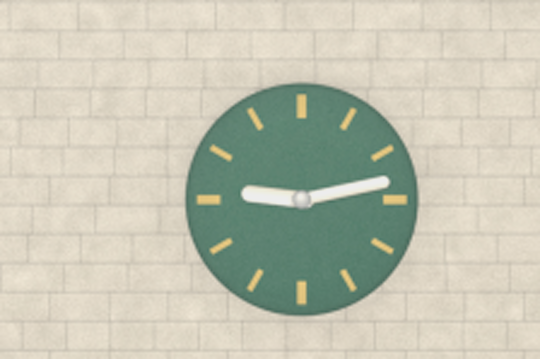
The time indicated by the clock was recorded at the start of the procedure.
9:13
